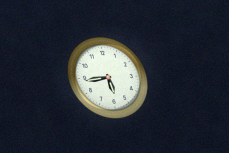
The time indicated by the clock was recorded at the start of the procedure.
5:44
